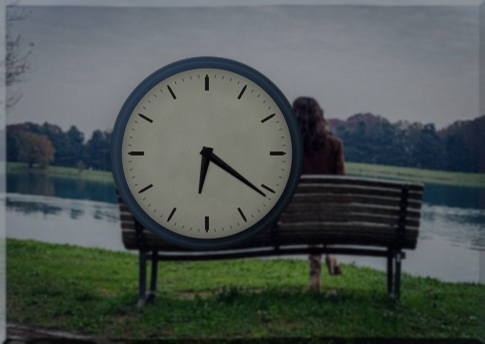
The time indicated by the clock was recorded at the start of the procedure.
6:21
